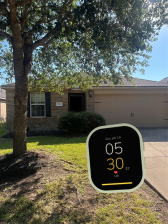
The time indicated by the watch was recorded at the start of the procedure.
5:30
